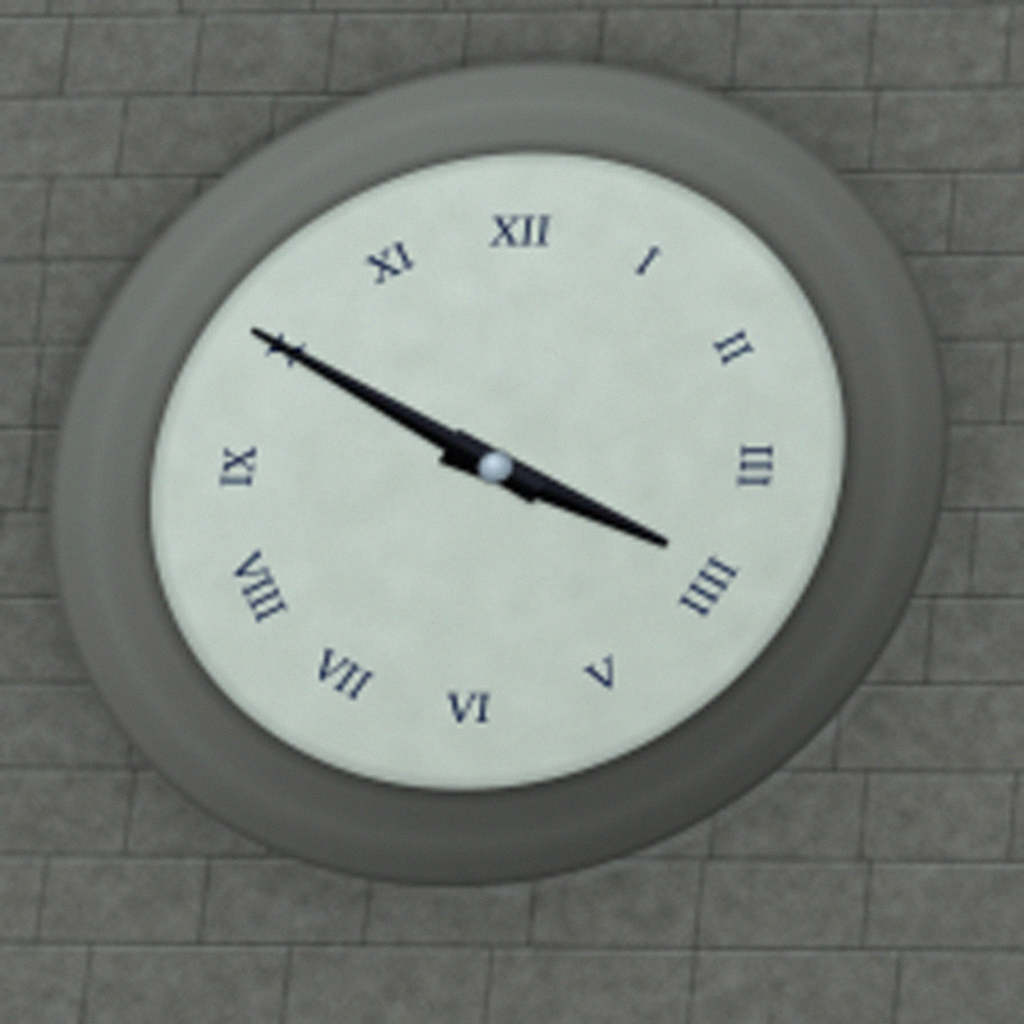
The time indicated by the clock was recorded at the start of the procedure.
3:50
